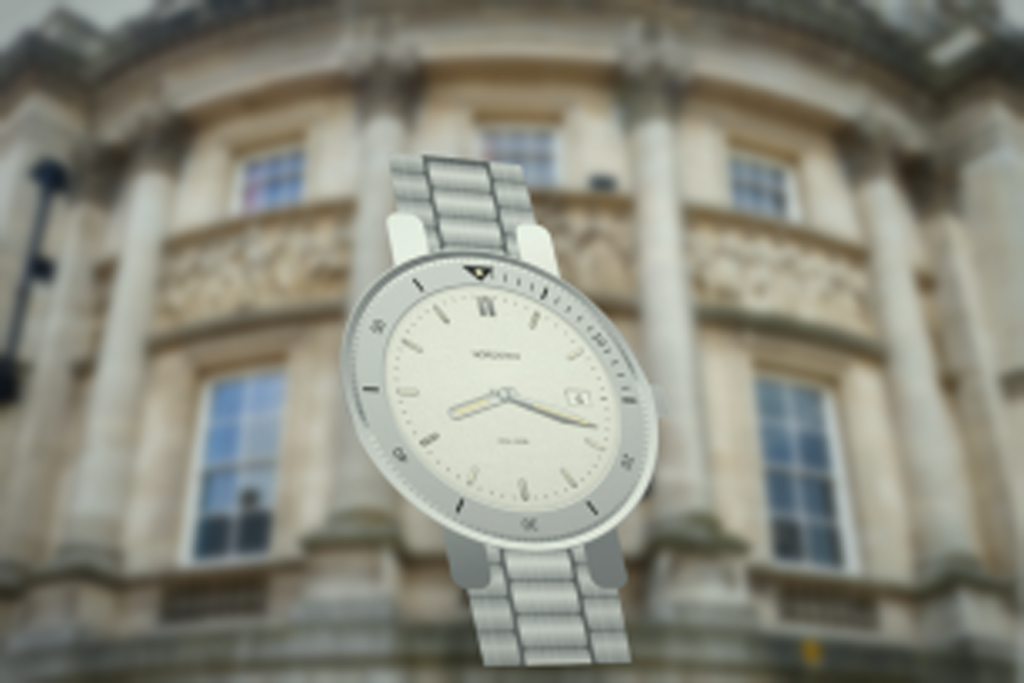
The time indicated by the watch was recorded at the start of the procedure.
8:18
